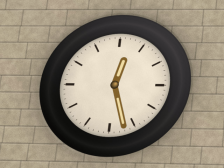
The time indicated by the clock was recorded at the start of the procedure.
12:27
